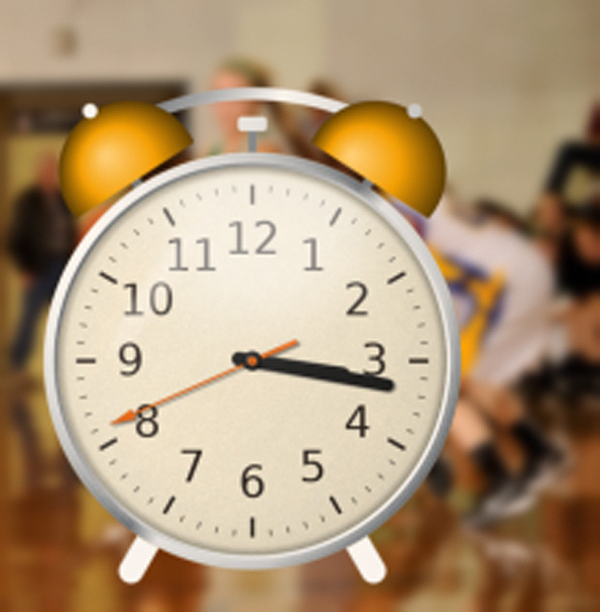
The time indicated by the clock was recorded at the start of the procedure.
3:16:41
